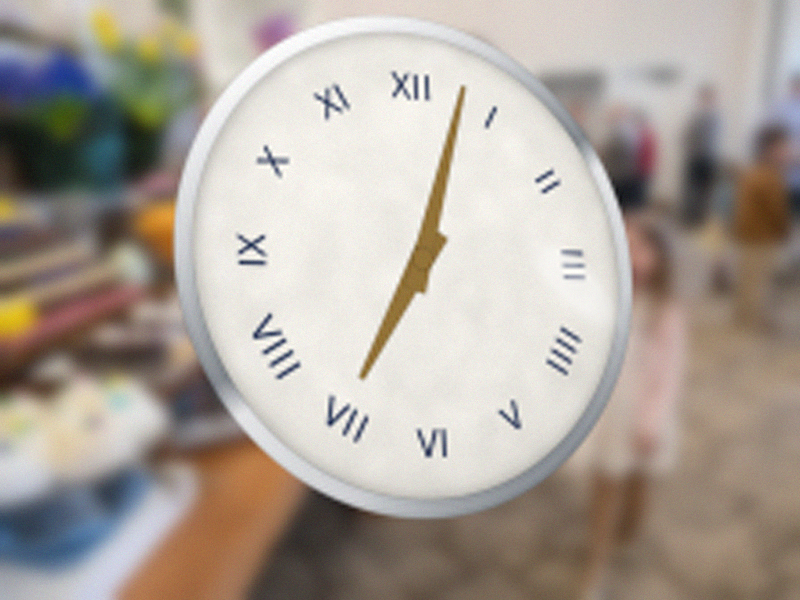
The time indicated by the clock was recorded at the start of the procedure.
7:03
